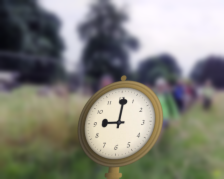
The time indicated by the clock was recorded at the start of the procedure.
9:01
